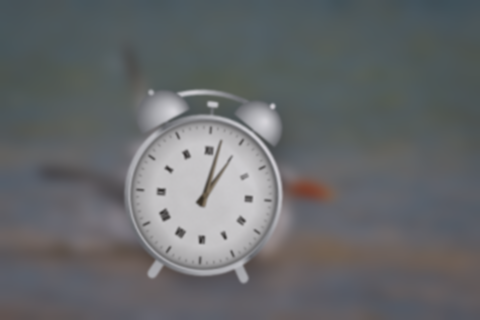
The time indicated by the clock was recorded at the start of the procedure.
1:02
